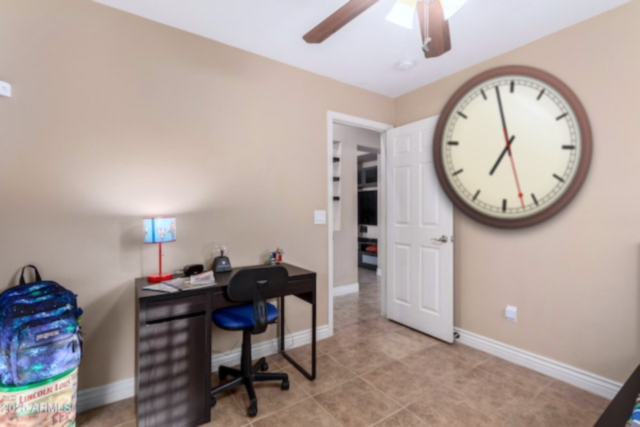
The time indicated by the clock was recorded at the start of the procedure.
6:57:27
